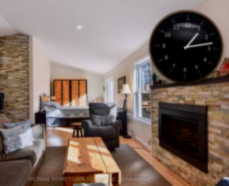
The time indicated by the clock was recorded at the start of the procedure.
1:13
